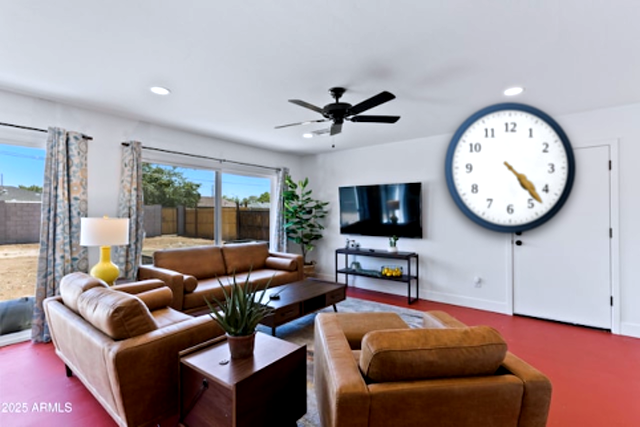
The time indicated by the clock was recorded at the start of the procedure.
4:23
